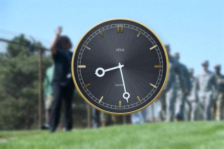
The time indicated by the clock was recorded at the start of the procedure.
8:28
